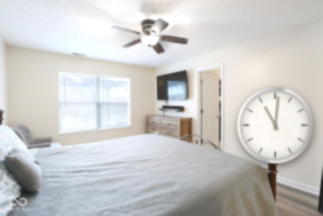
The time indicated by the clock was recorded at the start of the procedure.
11:01
